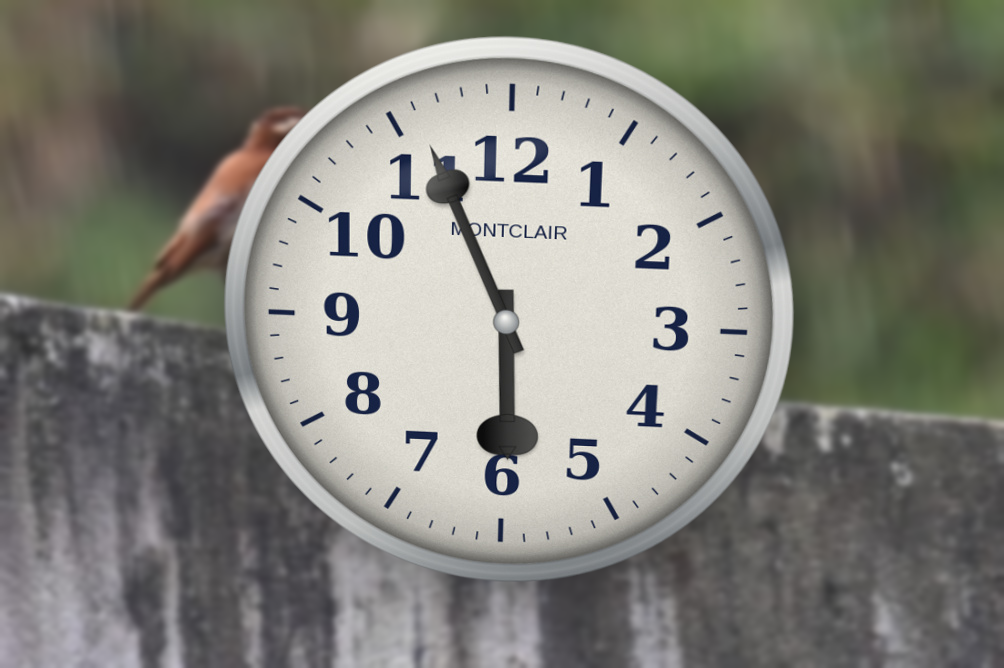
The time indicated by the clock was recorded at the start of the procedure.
5:56
